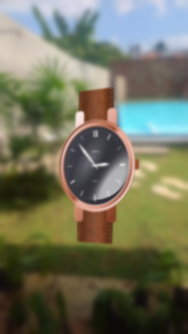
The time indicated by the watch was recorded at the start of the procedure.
2:53
